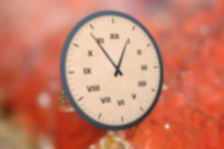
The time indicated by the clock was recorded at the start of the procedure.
12:54
